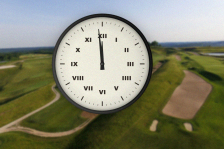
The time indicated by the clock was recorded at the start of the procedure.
11:59
